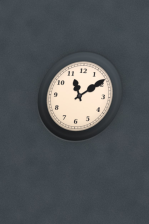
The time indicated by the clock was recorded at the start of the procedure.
11:09
